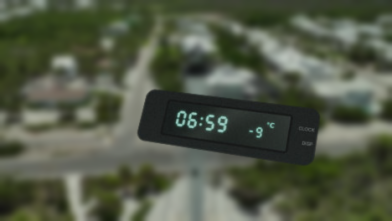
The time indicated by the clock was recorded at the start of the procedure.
6:59
